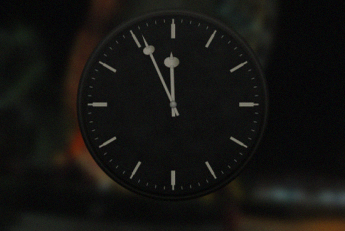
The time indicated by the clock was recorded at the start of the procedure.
11:56
